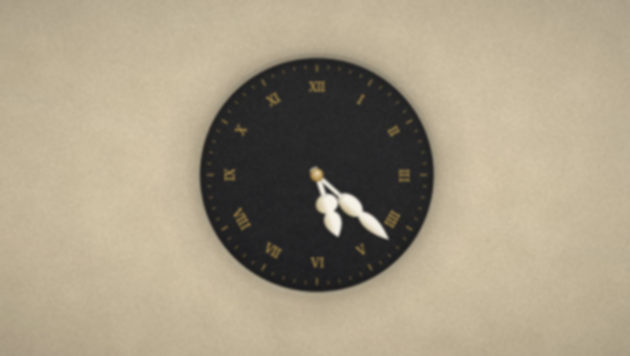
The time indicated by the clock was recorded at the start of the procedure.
5:22
